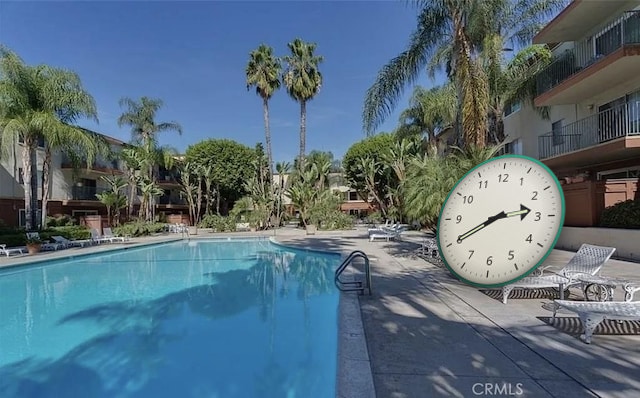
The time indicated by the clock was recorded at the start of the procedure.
2:40
